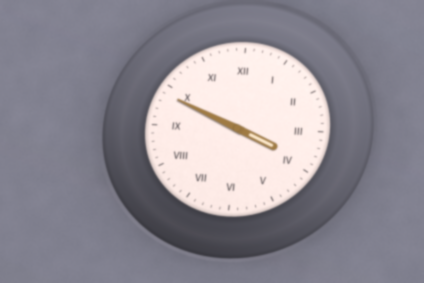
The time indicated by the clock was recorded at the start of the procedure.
3:49
